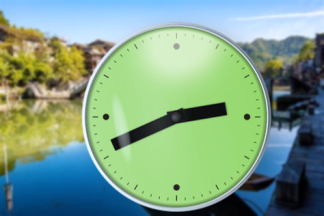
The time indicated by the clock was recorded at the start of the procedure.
2:41
